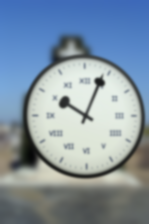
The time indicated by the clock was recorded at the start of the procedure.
10:04
